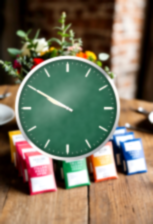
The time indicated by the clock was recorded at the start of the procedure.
9:50
